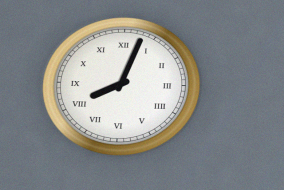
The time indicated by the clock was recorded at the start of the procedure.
8:03
